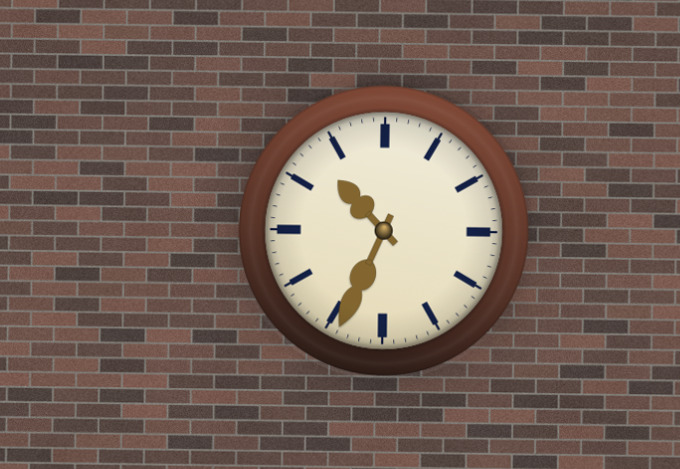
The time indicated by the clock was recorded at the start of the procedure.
10:34
